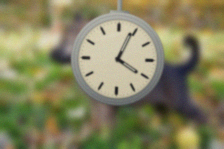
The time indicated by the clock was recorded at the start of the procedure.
4:04
